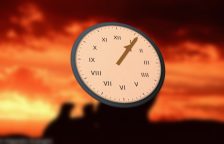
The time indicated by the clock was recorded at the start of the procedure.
1:06
